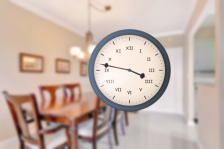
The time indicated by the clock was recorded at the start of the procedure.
3:47
